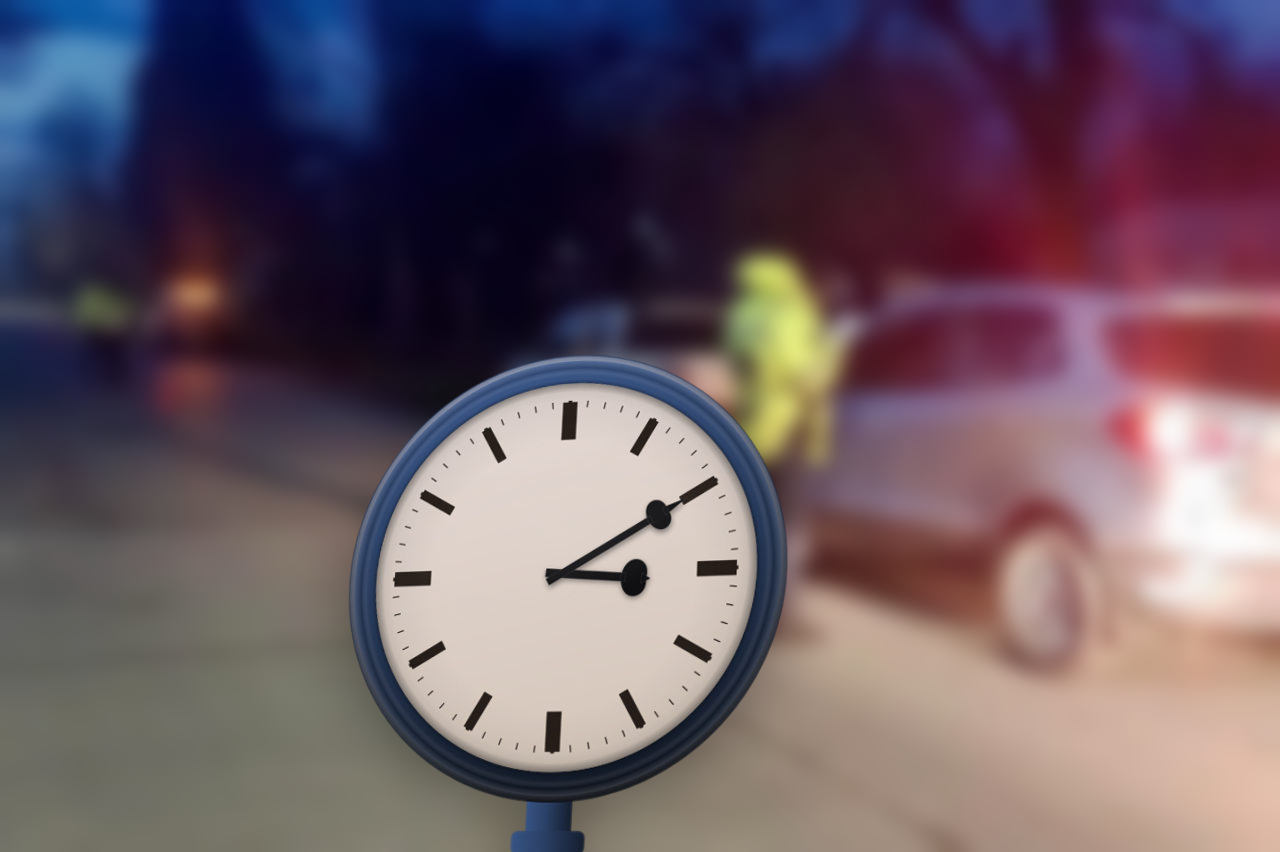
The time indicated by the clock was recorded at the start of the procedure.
3:10
